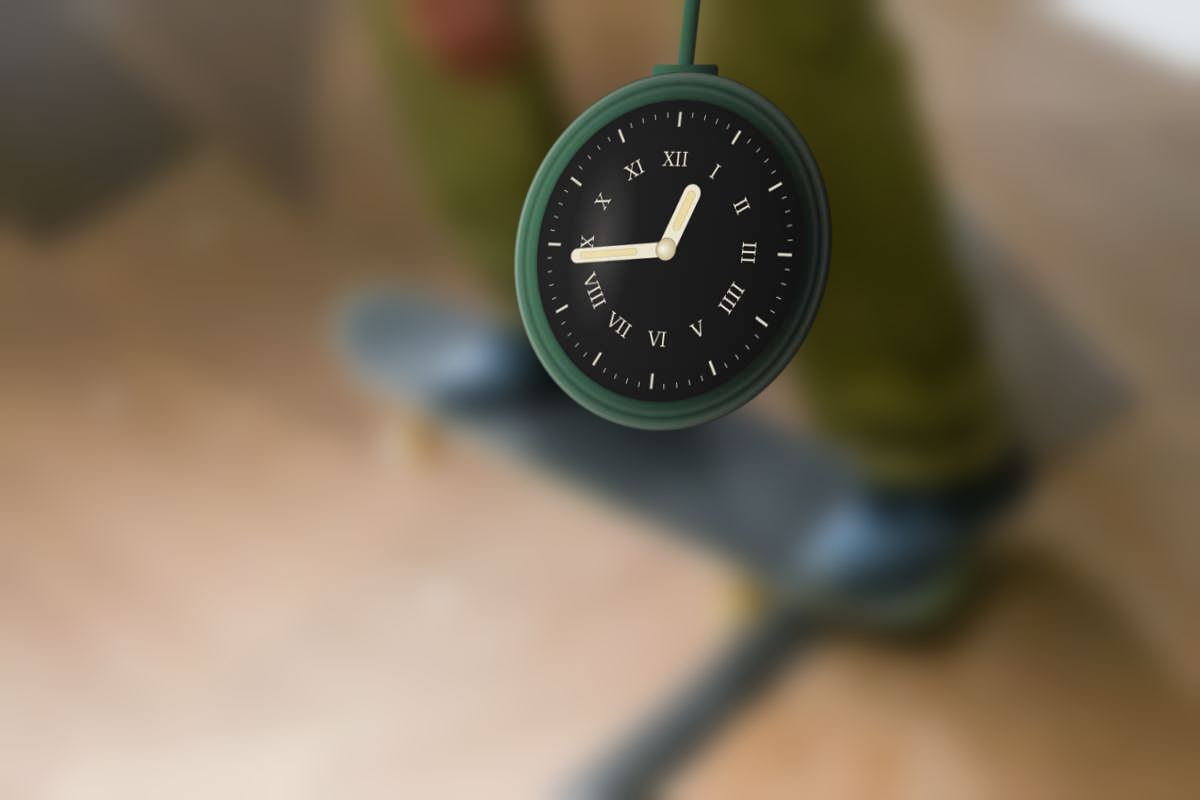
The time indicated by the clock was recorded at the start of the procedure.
12:44
